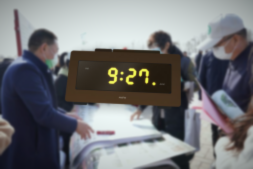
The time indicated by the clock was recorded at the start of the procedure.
9:27
